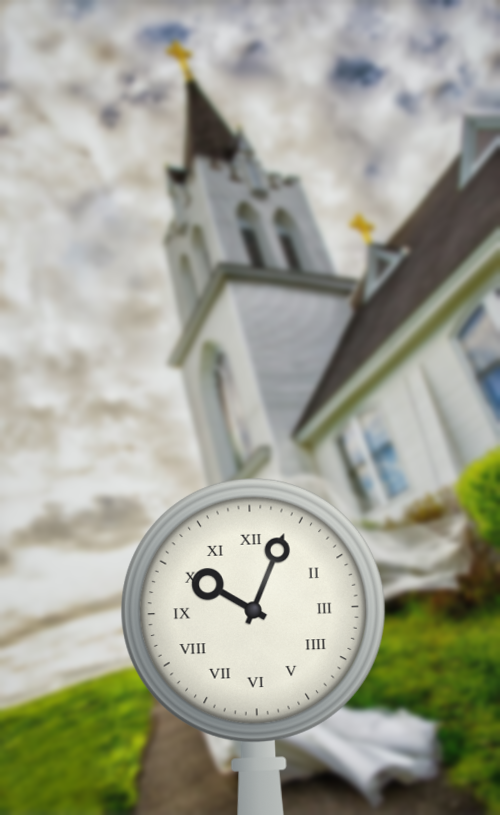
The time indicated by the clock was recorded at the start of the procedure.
10:04
